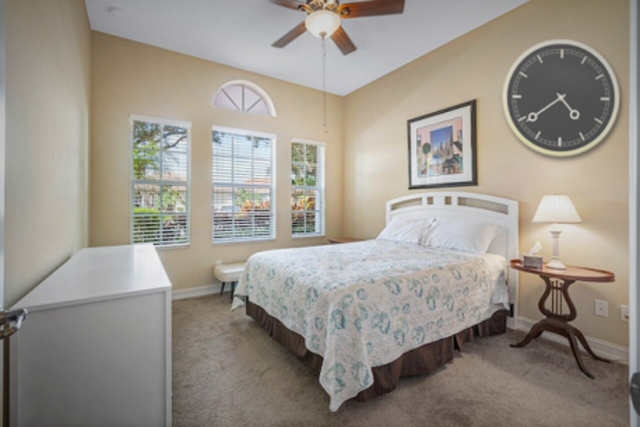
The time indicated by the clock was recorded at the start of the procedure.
4:39
